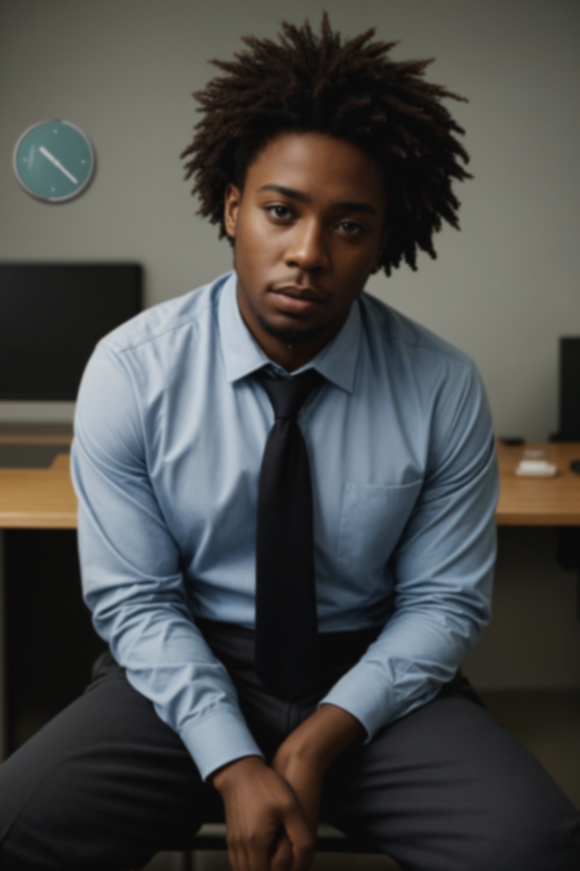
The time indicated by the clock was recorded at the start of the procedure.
10:22
